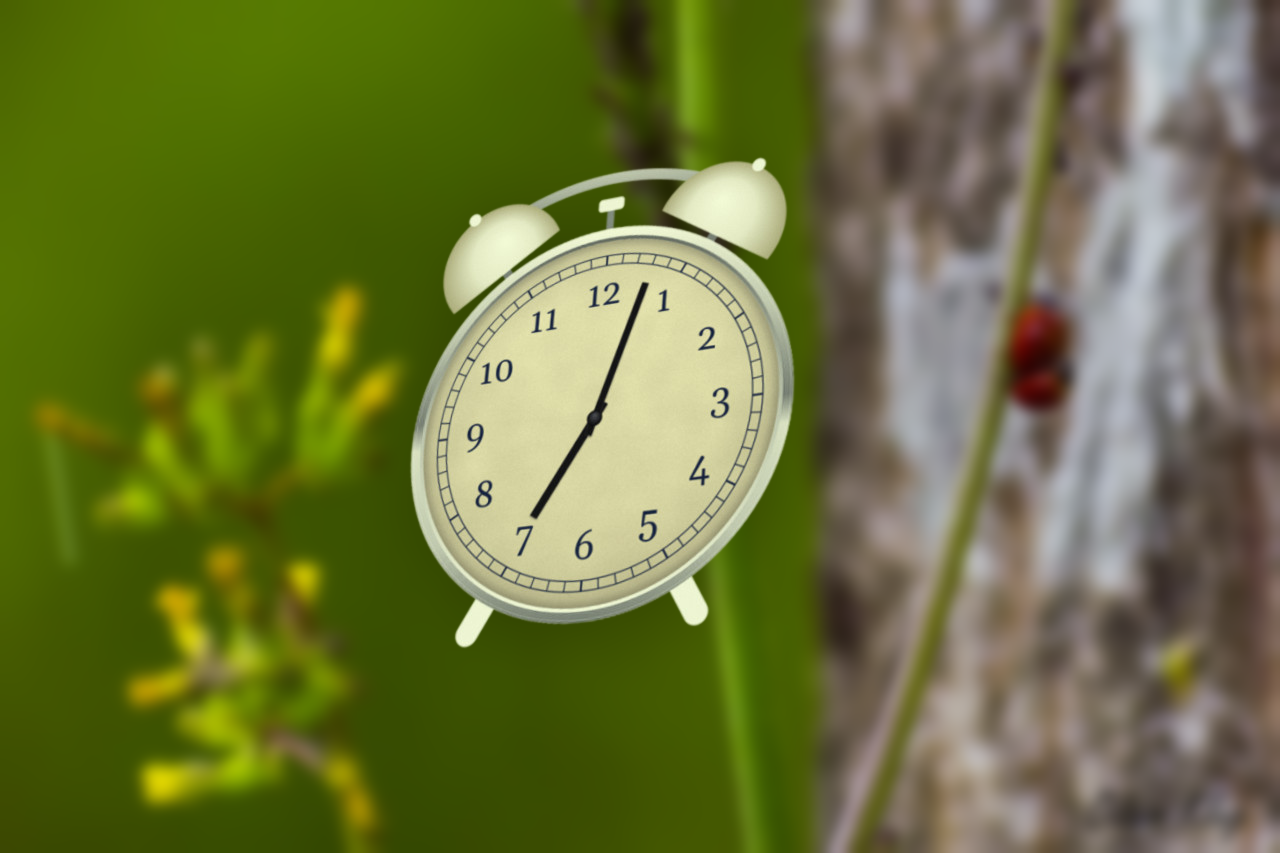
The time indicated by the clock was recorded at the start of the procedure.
7:03
